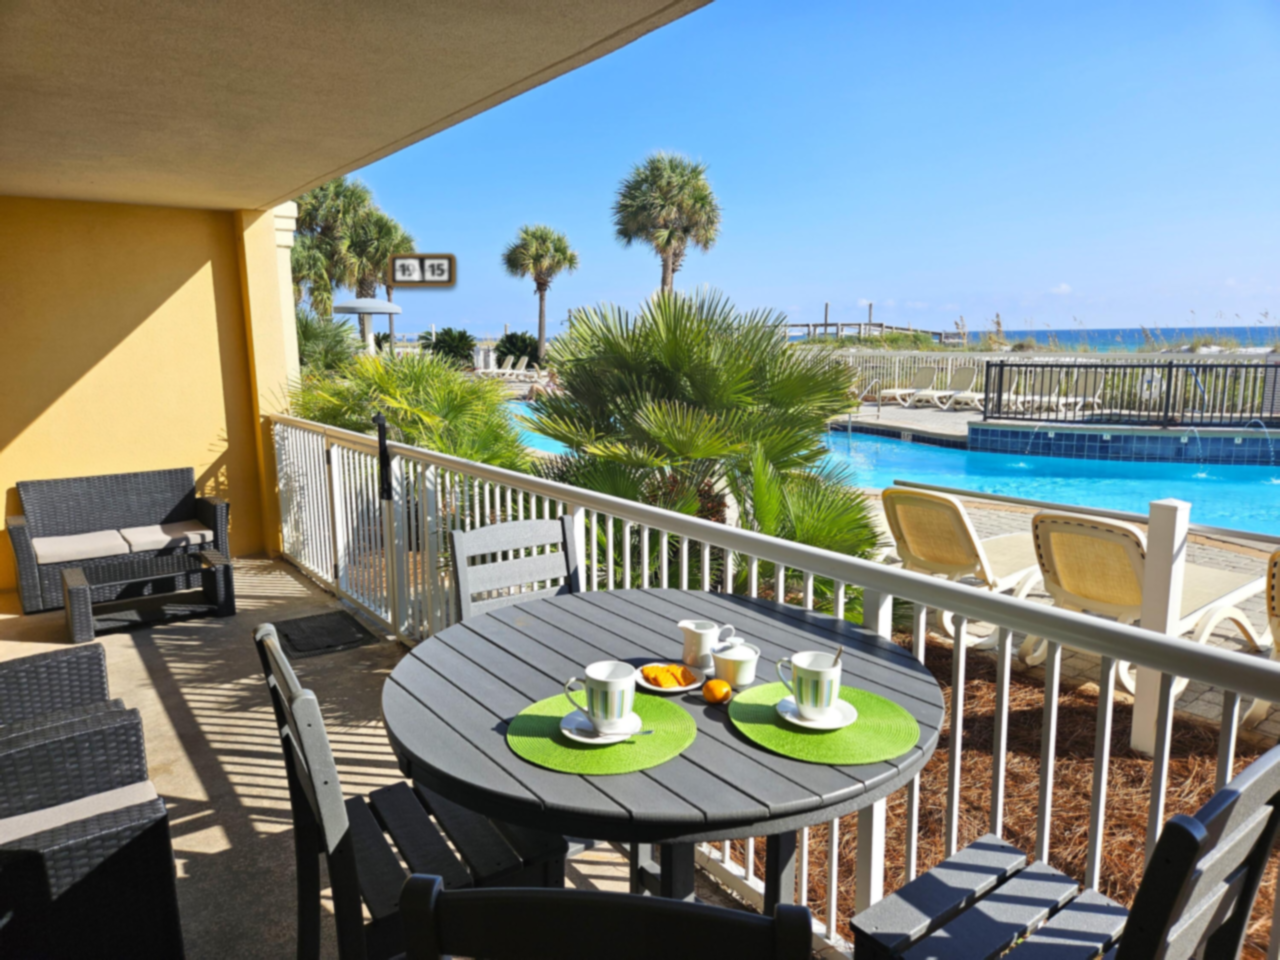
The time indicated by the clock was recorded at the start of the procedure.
19:15
